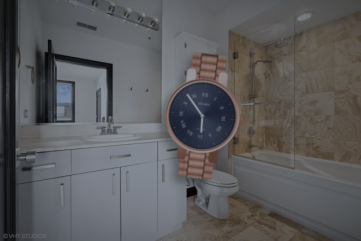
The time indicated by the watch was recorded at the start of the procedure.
5:53
